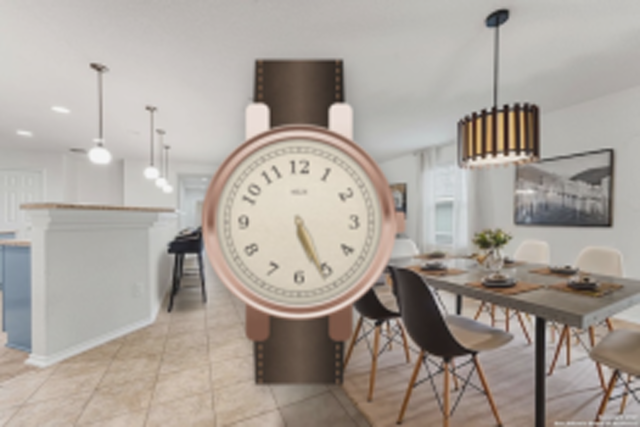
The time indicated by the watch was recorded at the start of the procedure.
5:26
